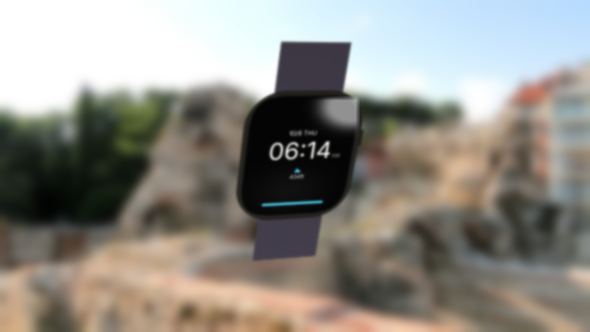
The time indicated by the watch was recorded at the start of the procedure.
6:14
